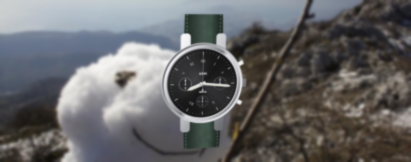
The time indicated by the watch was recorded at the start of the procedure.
8:16
